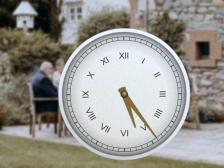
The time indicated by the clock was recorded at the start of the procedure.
5:24
